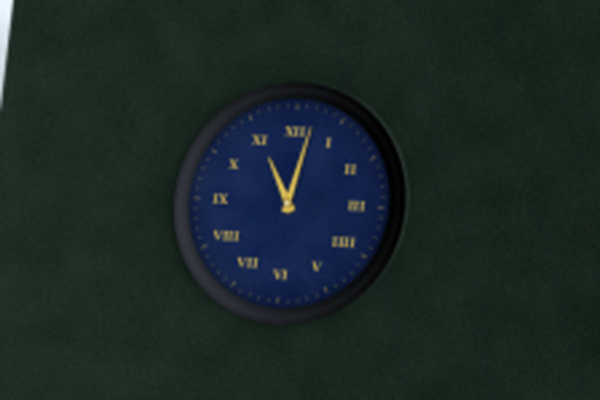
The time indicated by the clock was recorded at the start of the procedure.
11:02
